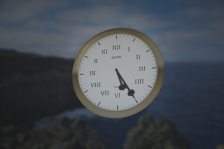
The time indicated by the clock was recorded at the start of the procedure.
5:25
